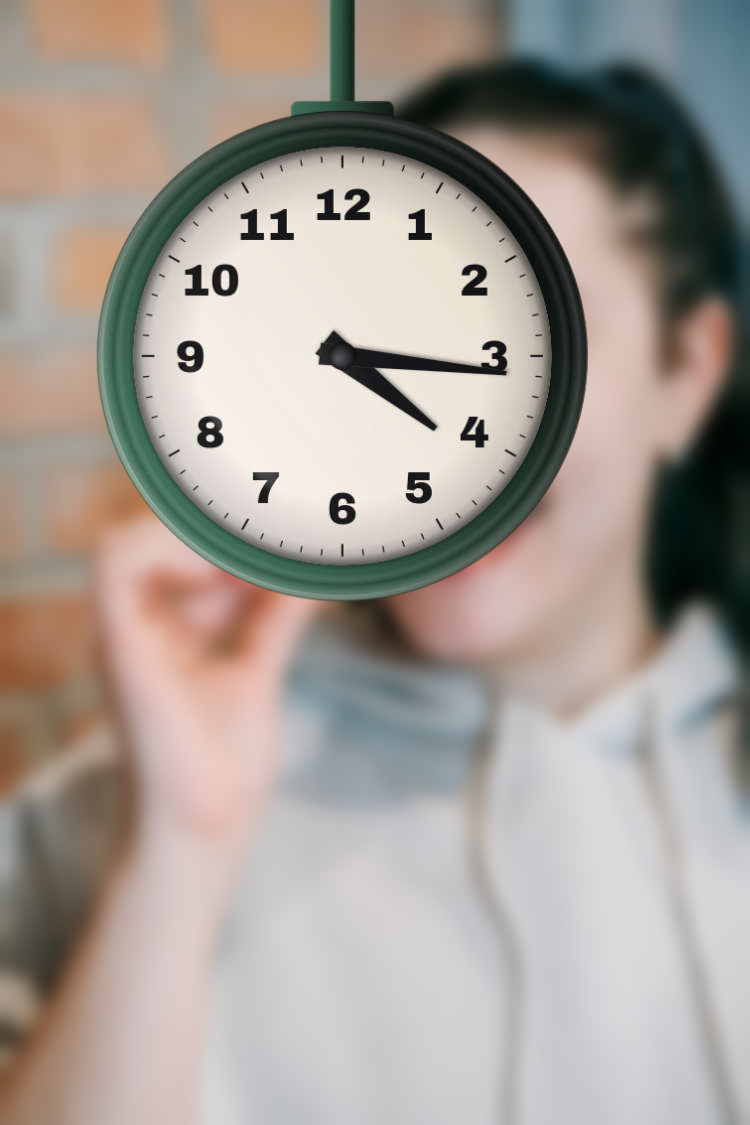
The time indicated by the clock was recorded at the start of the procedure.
4:16
